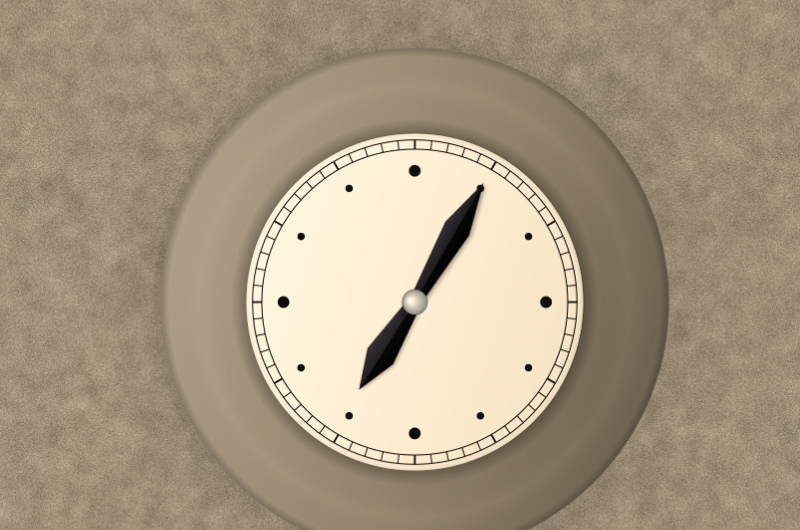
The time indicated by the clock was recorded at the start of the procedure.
7:05
